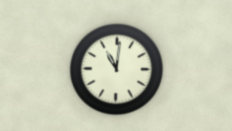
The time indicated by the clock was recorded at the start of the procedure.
11:01
